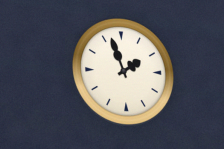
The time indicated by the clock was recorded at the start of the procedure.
1:57
